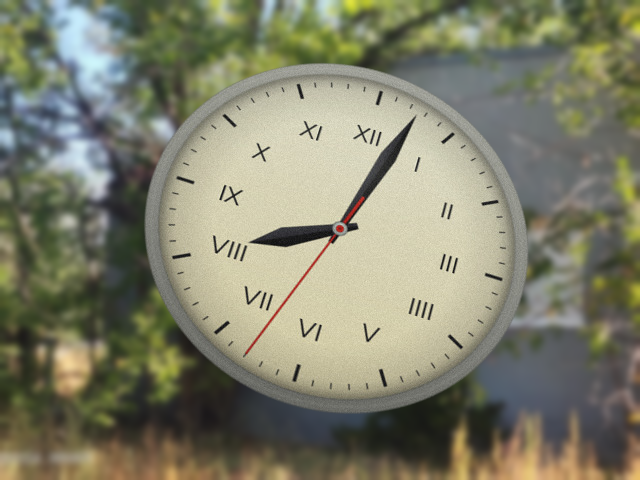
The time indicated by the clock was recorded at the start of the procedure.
8:02:33
